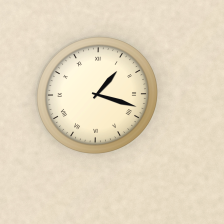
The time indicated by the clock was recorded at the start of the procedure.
1:18
